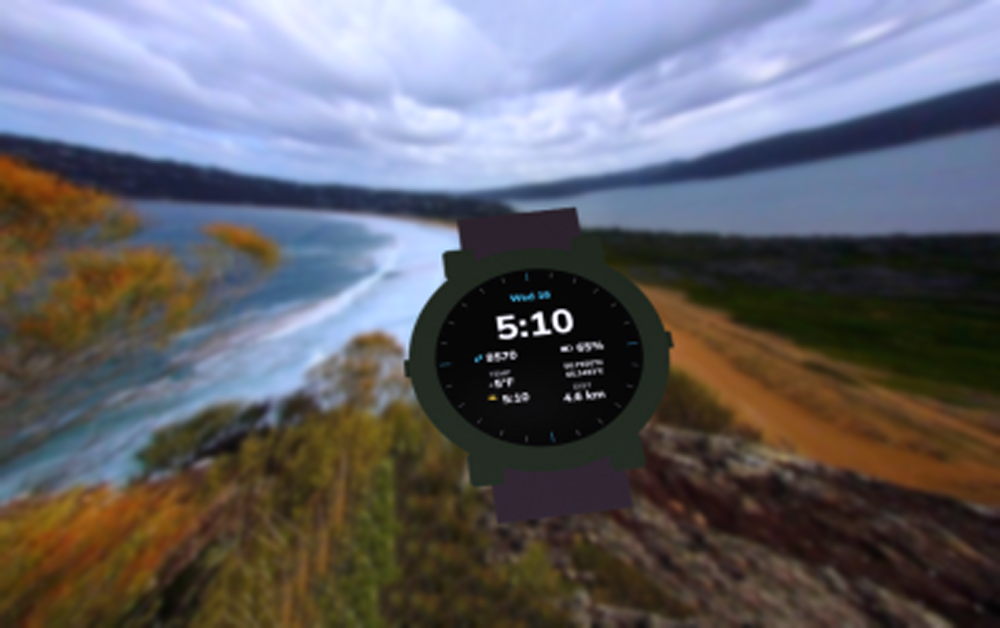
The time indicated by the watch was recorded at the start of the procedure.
5:10
